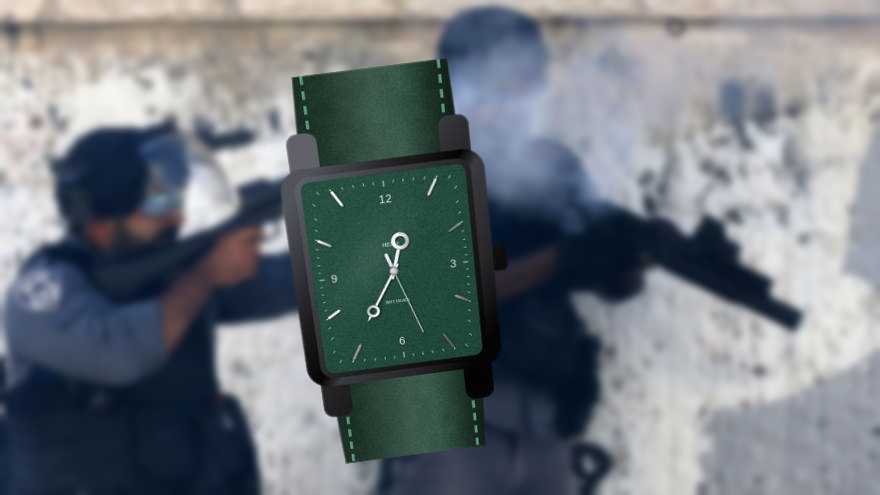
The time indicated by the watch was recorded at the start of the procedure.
12:35:27
